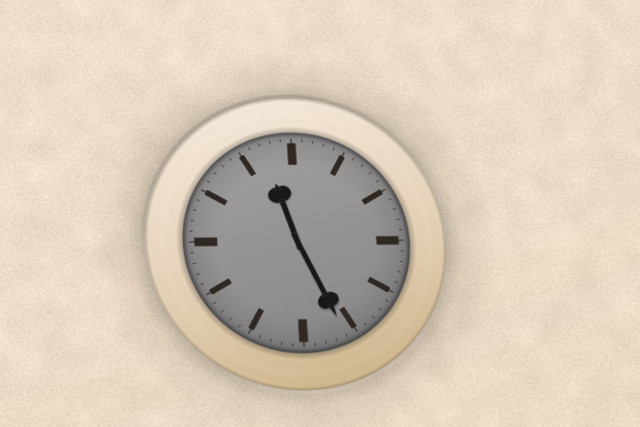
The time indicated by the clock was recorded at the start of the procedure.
11:26
